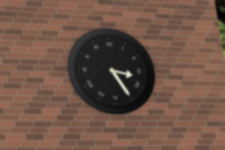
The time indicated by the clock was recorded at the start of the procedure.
3:25
